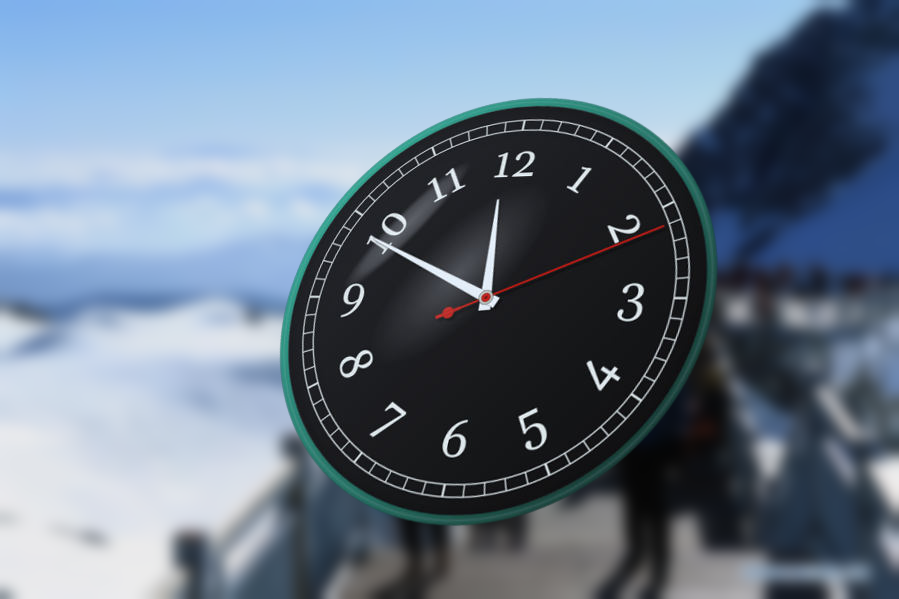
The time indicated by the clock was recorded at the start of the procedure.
11:49:11
